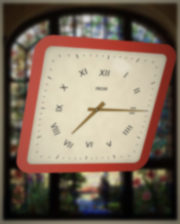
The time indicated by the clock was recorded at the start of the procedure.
7:15
